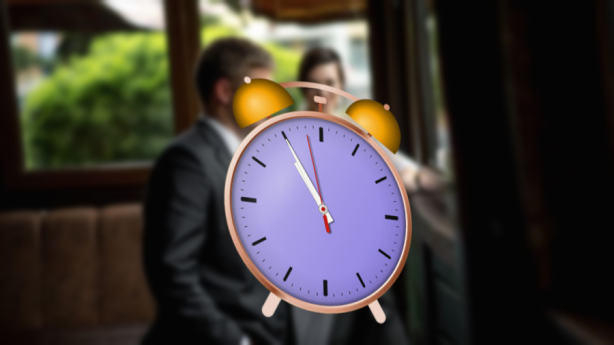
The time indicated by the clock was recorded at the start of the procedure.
10:54:58
